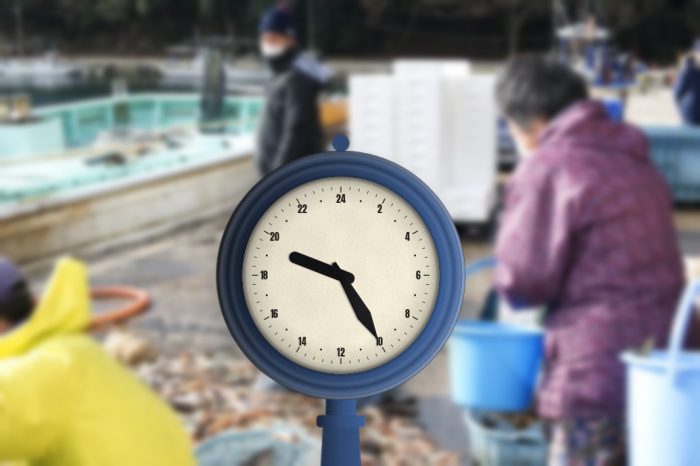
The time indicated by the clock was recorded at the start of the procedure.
19:25
